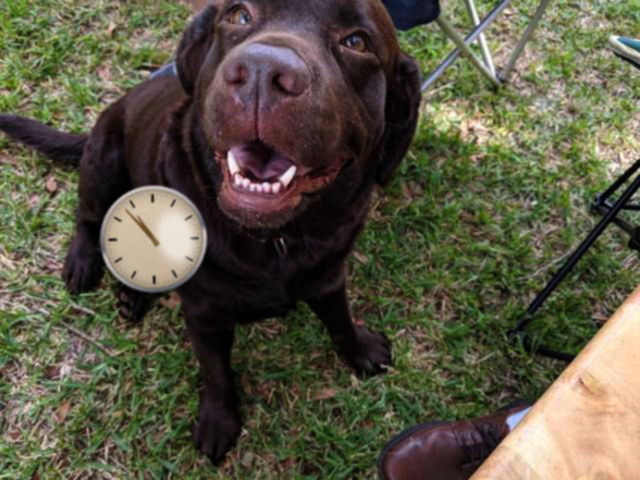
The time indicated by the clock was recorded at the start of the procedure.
10:53
